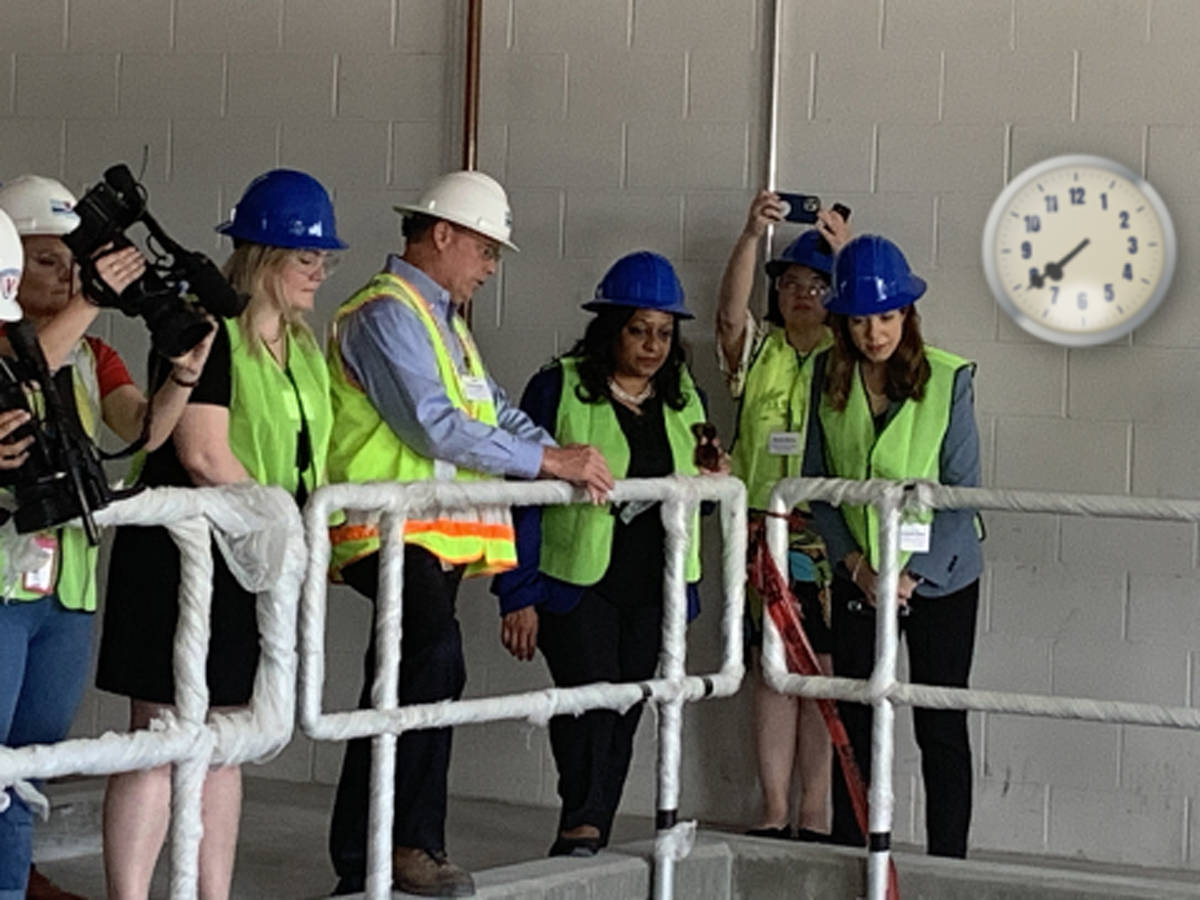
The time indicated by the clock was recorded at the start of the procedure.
7:39
